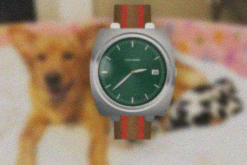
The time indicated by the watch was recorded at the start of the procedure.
2:38
